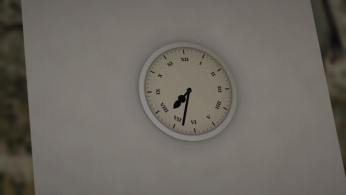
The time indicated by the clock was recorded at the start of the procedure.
7:33
